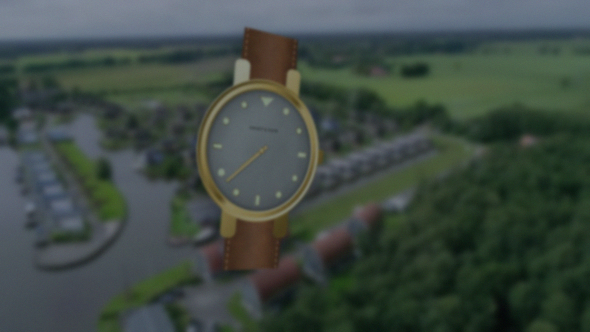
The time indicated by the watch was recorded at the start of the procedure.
7:38
